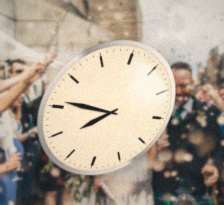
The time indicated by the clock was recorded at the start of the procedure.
7:46
